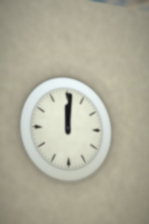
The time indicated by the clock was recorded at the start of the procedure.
12:01
